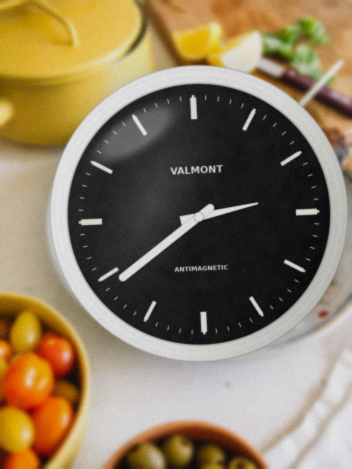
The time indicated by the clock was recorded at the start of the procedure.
2:39
